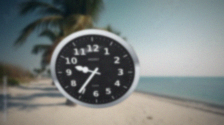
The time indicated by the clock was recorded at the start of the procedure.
9:36
